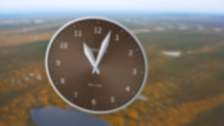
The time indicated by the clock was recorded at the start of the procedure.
11:03
